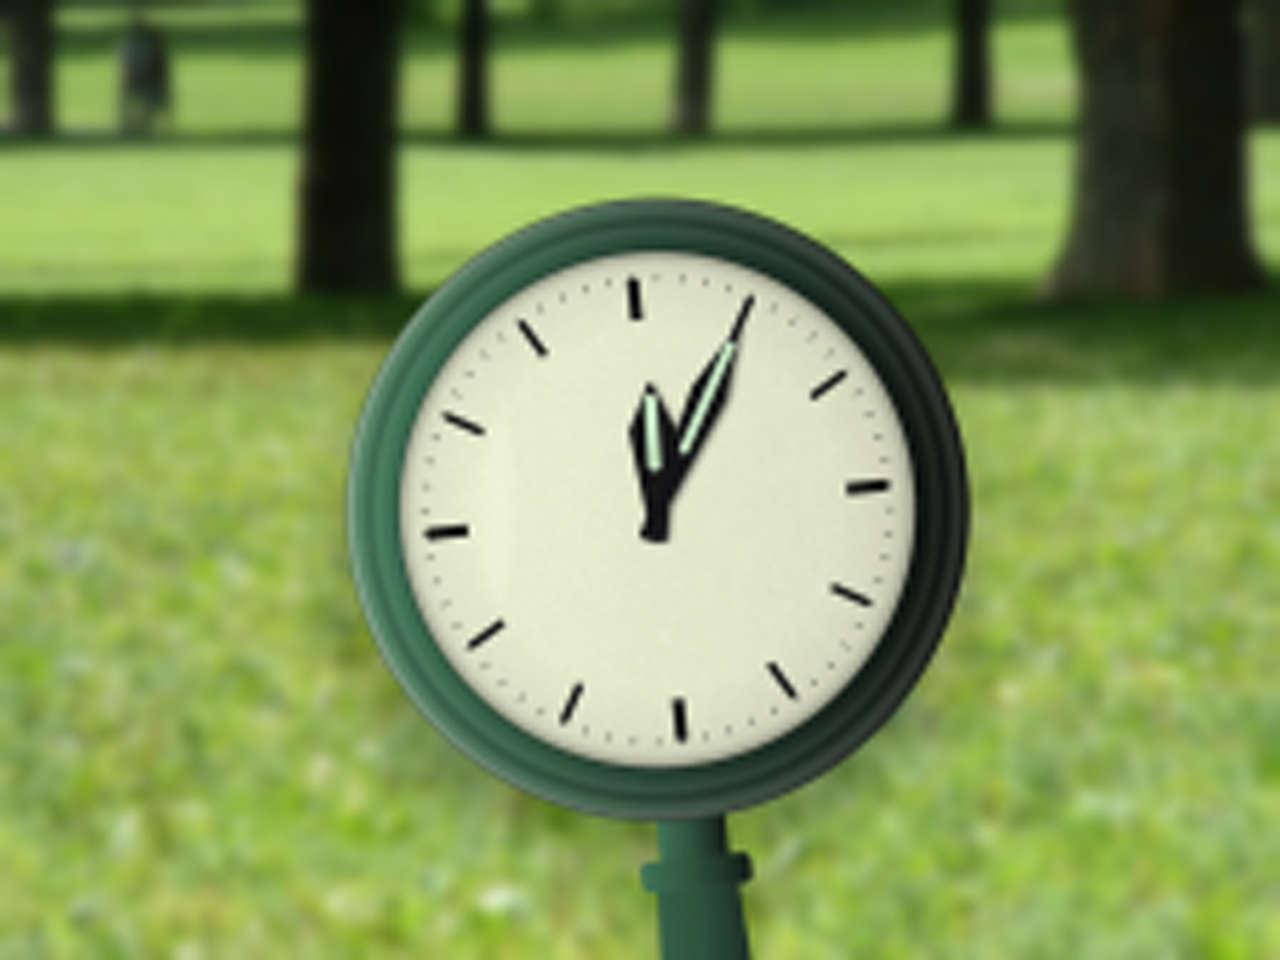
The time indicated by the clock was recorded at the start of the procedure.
12:05
